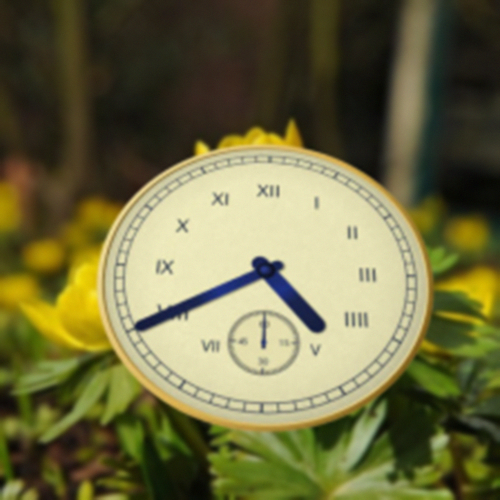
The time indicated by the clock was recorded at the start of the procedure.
4:40
